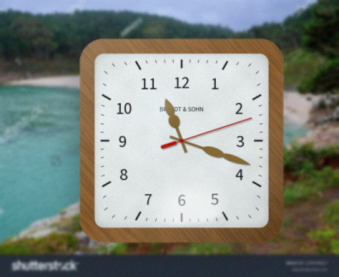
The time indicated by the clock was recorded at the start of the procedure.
11:18:12
